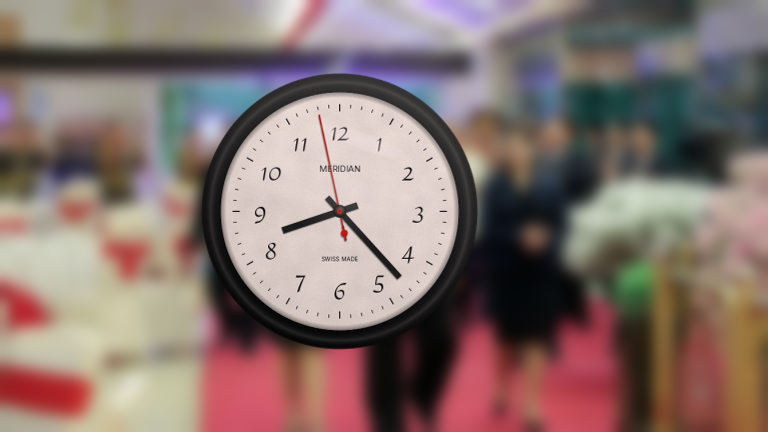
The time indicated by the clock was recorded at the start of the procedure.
8:22:58
